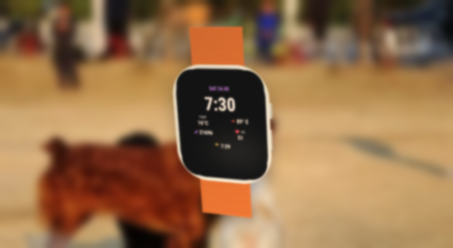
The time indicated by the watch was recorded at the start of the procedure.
7:30
